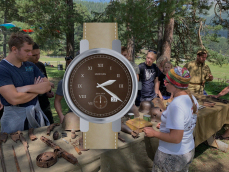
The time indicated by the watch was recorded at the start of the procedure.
2:21
